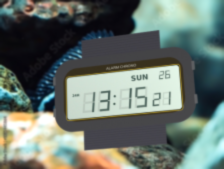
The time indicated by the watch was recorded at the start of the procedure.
13:15:21
